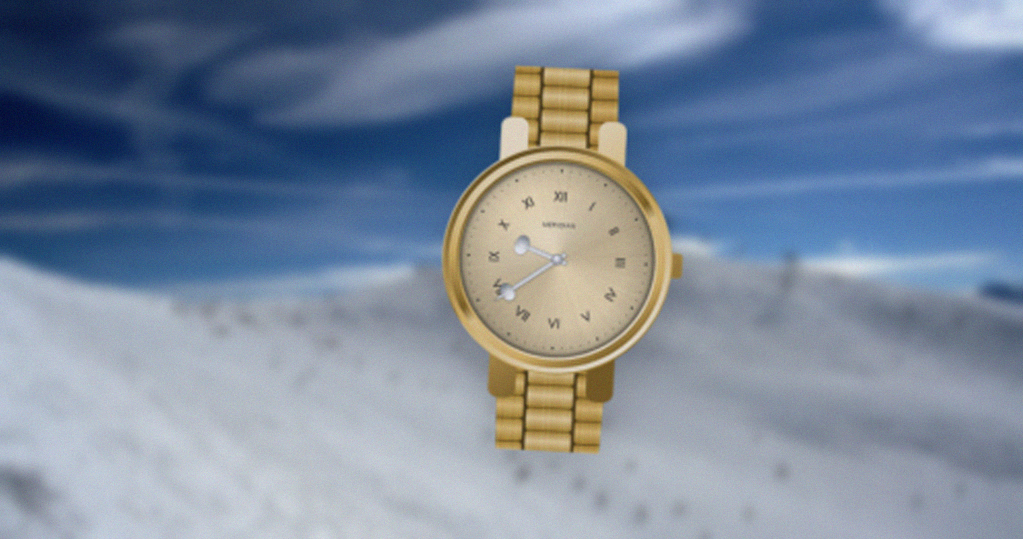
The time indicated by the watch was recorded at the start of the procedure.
9:39
